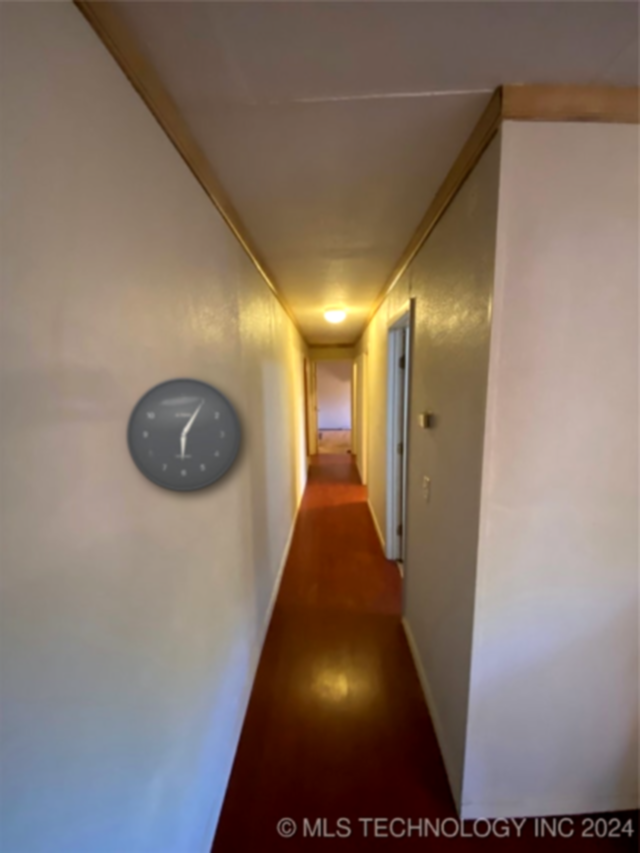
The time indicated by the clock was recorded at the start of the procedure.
6:05
